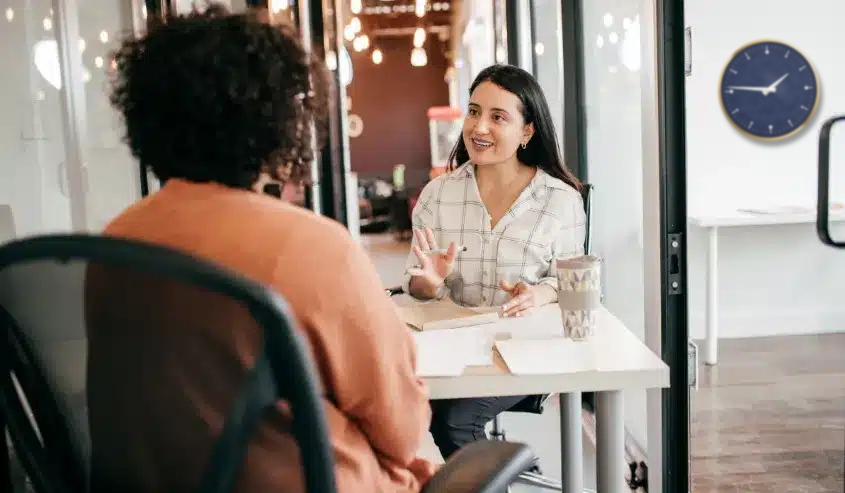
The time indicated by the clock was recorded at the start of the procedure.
1:46
